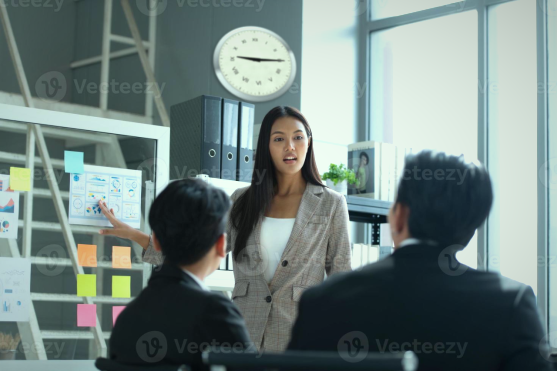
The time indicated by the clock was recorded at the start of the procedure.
9:15
